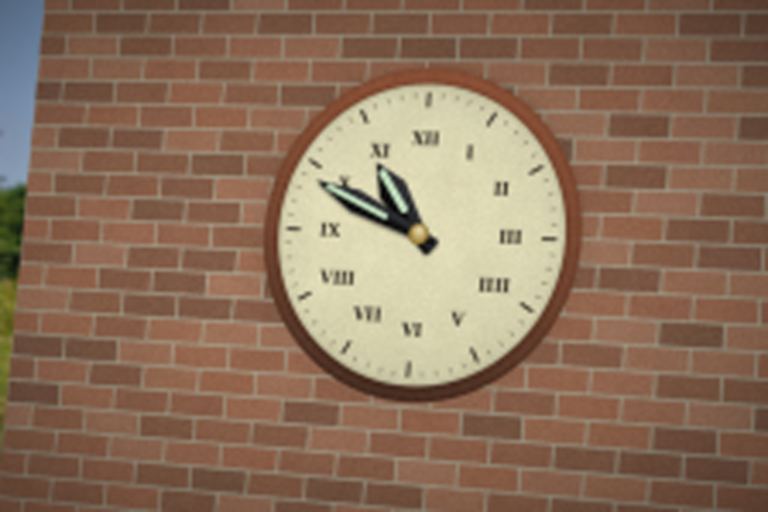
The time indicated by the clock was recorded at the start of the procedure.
10:49
